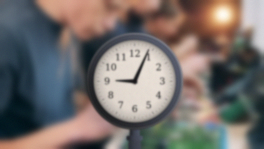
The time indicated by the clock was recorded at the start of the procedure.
9:04
